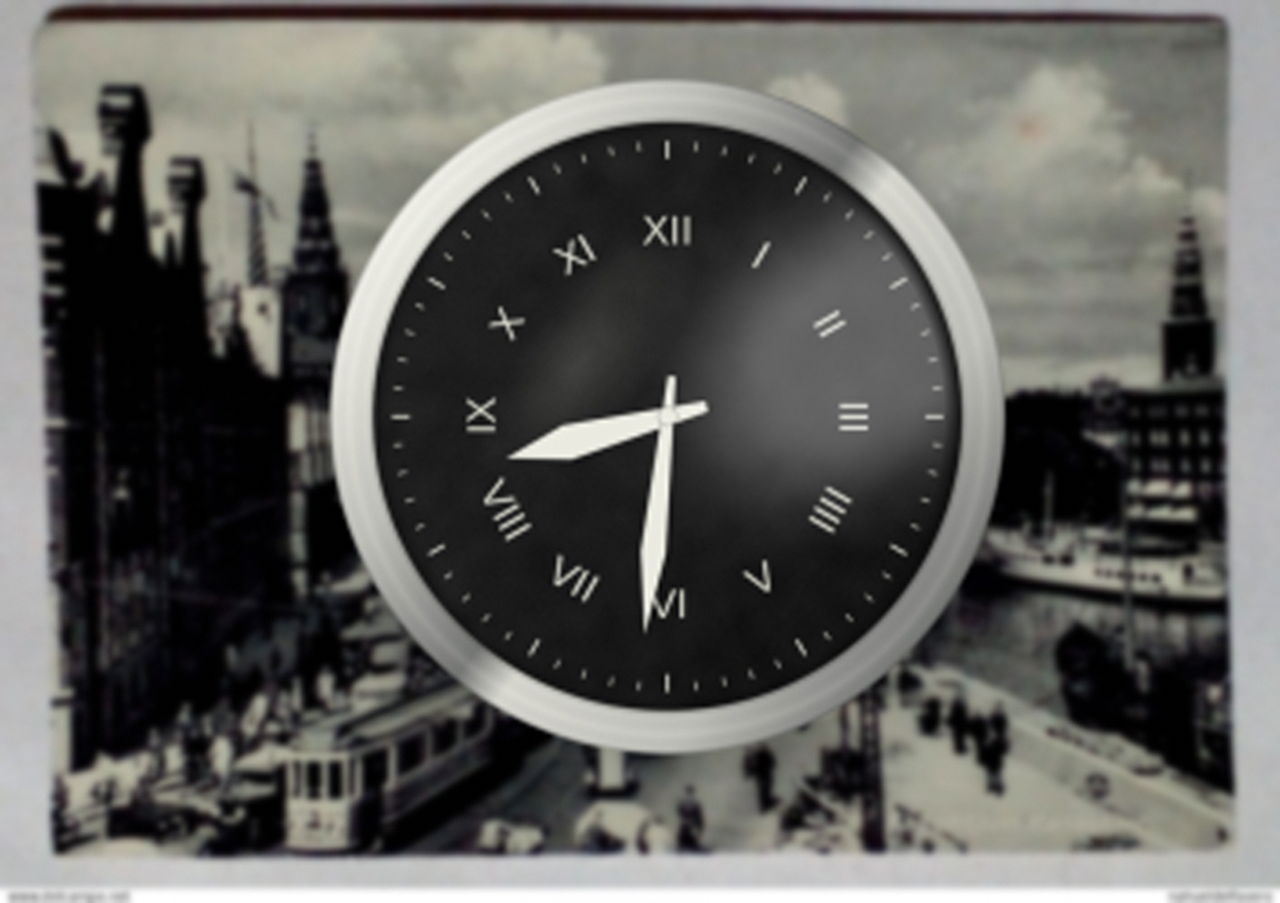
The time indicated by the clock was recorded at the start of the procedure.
8:31
